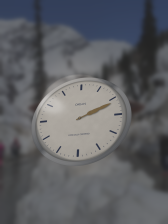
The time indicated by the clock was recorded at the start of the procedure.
2:11
